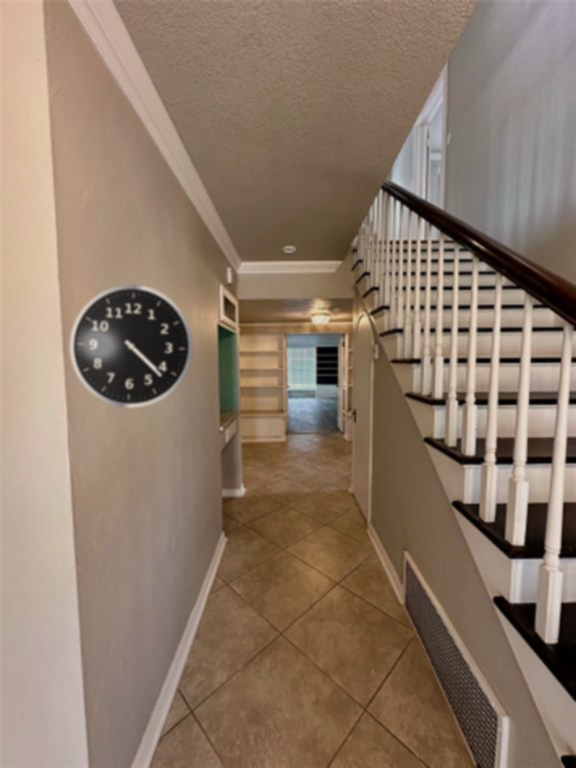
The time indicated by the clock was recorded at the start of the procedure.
4:22
